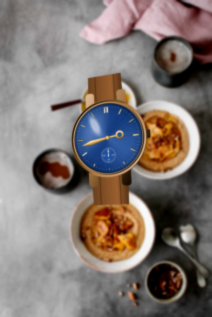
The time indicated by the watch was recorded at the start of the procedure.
2:43
